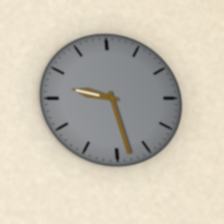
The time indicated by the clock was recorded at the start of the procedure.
9:28
